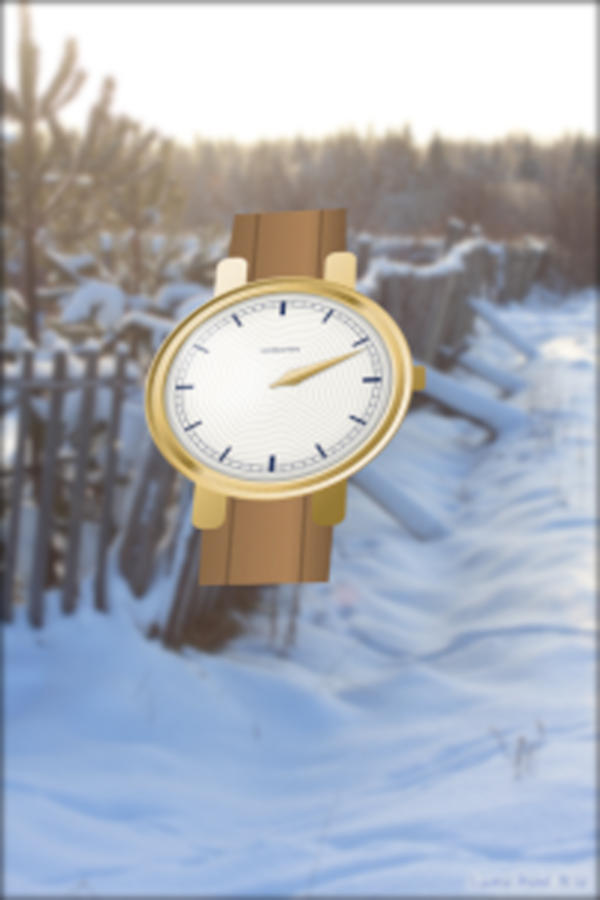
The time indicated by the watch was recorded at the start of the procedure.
2:11
